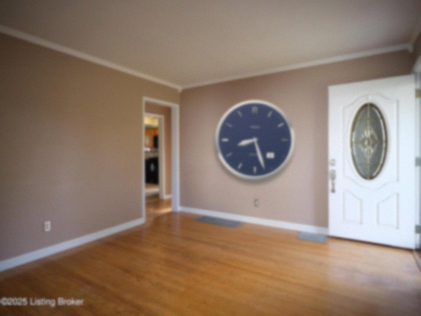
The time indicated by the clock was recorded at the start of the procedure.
8:27
